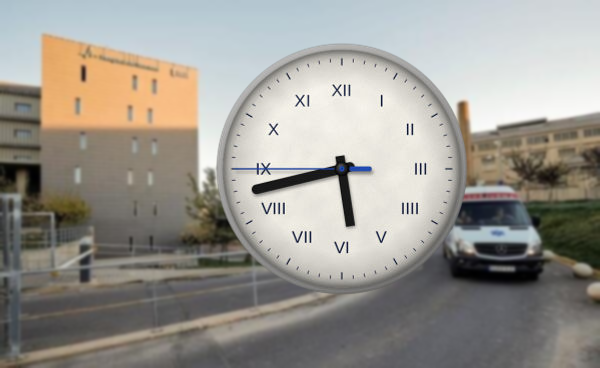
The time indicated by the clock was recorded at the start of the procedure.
5:42:45
